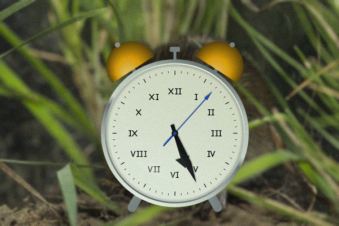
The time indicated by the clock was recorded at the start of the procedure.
5:26:07
